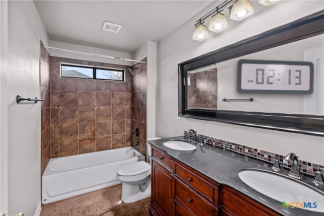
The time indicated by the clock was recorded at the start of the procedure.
2:13
